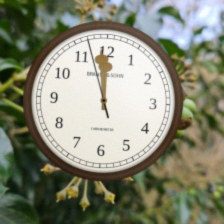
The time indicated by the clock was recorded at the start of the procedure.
11:58:57
